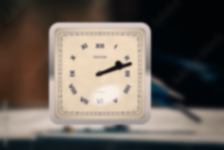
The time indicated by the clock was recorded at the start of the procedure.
2:12
